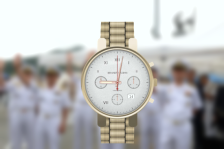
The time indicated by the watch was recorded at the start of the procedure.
9:02
